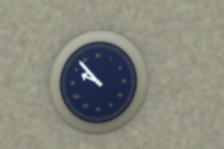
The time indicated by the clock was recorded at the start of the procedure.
9:53
